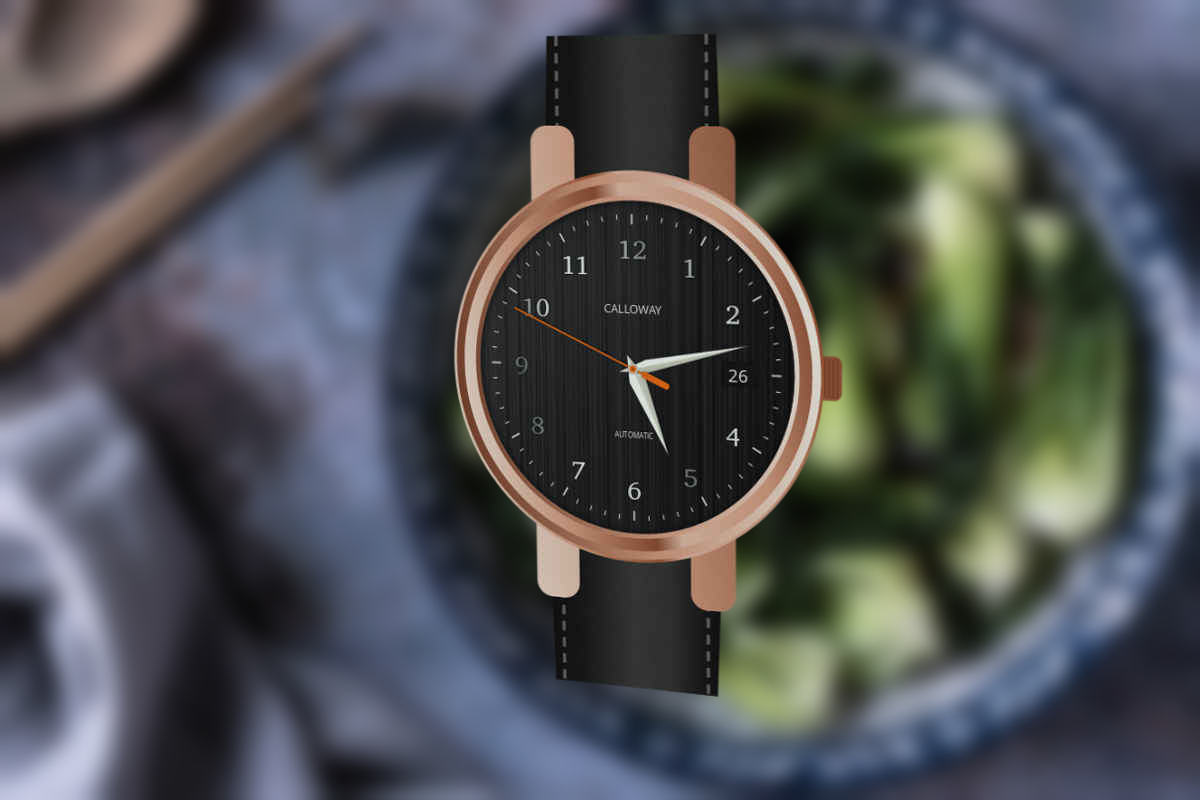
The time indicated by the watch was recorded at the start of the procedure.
5:12:49
